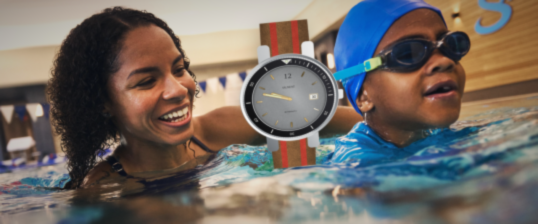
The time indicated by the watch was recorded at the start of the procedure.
9:48
